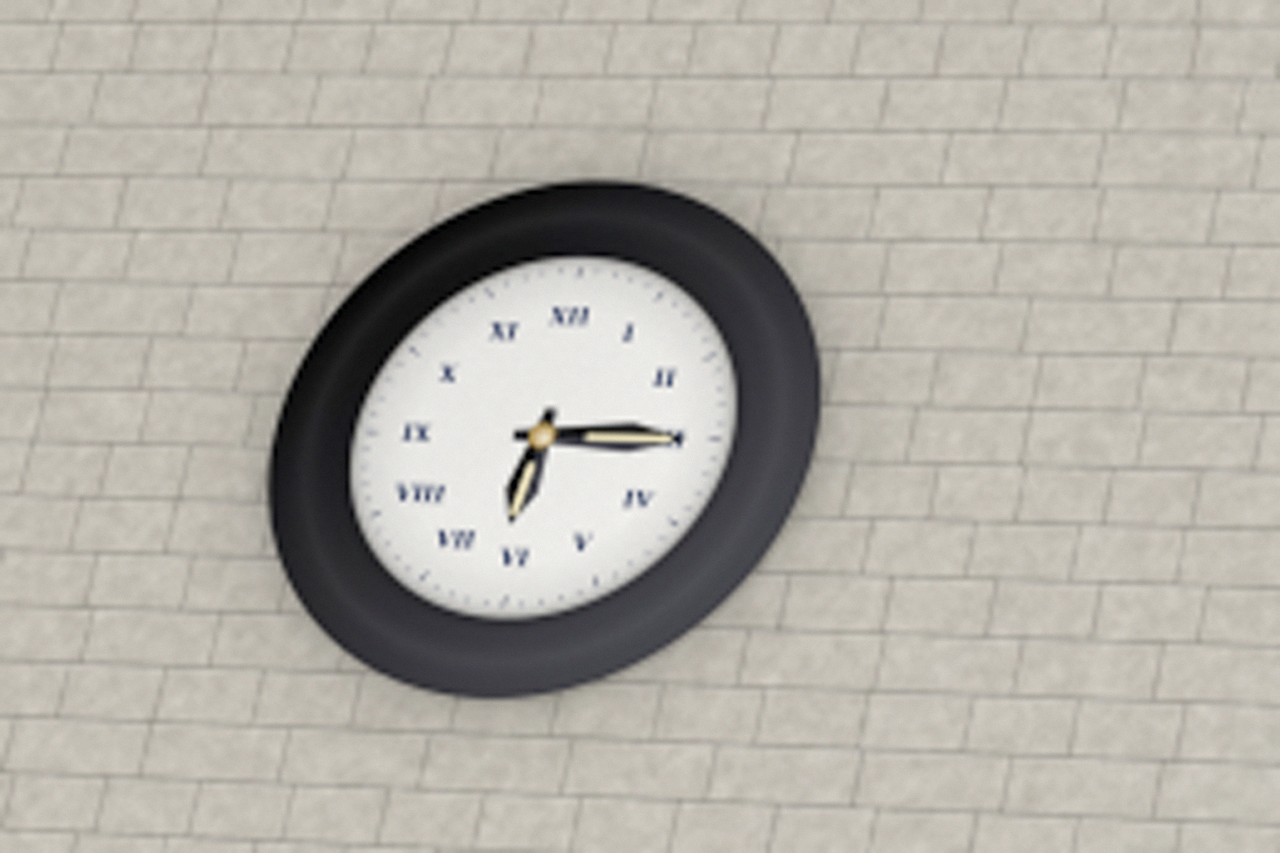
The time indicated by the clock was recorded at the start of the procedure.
6:15
